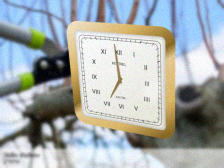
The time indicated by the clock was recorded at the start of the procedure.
6:59
